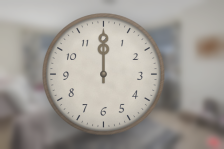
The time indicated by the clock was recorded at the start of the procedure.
12:00
